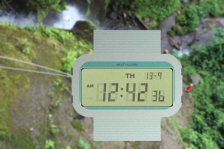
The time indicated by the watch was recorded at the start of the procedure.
12:42:36
